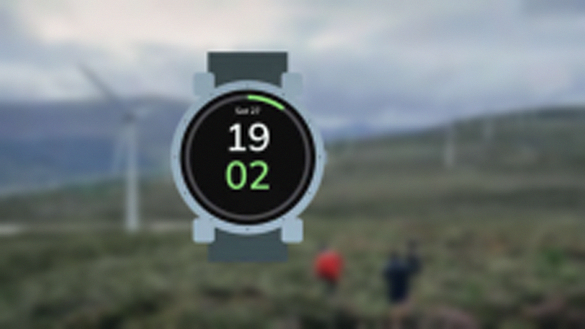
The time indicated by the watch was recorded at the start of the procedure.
19:02
